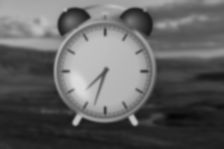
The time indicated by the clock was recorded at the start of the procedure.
7:33
